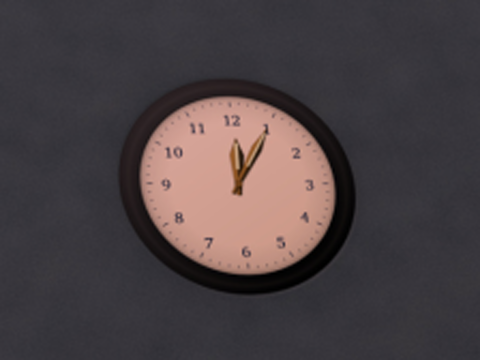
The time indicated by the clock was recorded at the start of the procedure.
12:05
